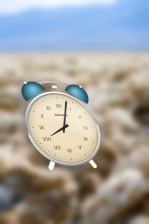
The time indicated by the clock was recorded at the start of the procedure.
8:03
